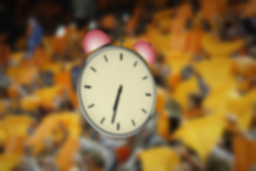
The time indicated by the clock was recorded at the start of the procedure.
6:32
